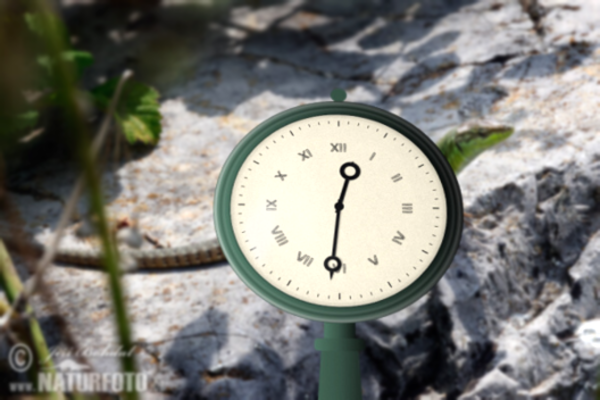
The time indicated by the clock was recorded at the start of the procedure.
12:31
